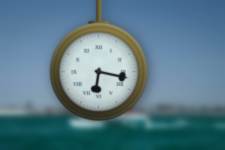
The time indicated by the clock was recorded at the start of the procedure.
6:17
